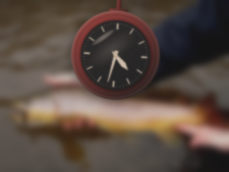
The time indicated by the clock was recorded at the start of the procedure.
4:32
